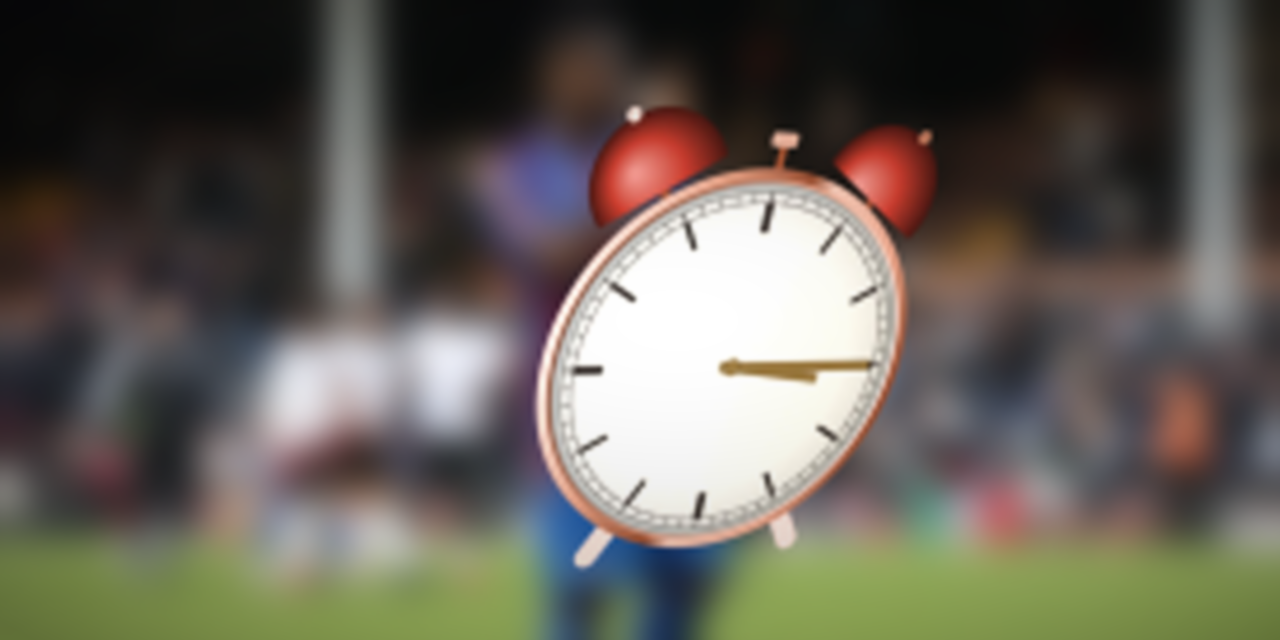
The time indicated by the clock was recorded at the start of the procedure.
3:15
